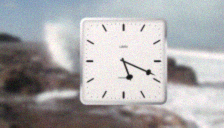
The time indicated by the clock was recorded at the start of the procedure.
5:19
